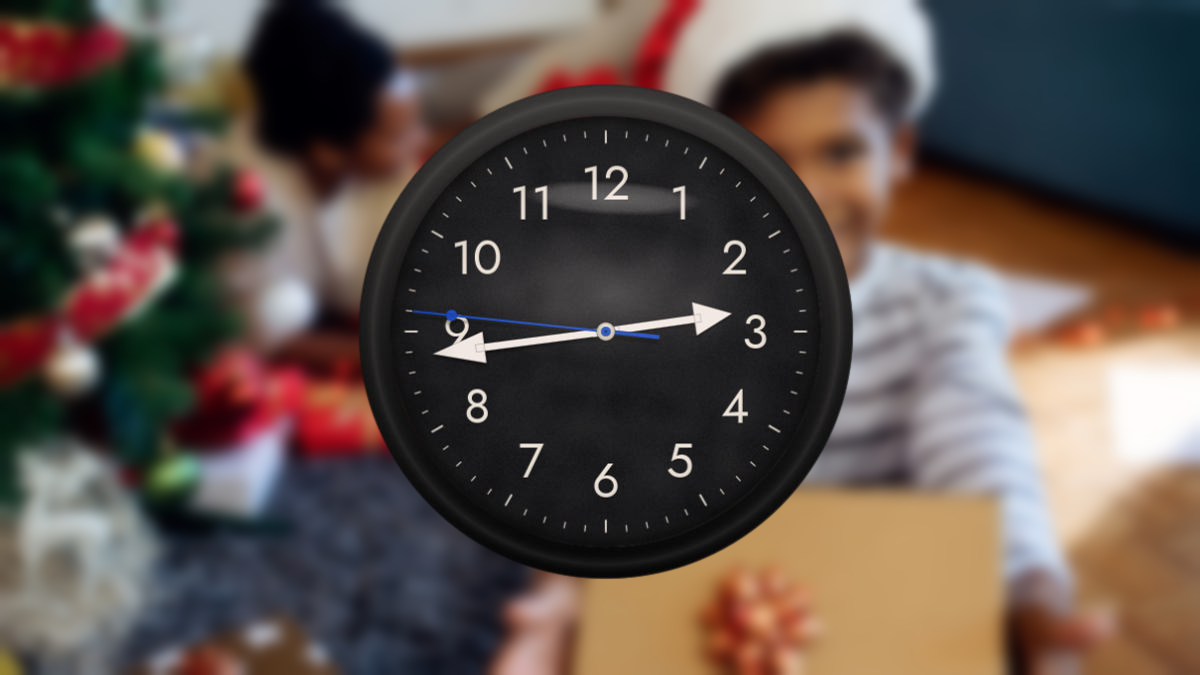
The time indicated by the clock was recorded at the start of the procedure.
2:43:46
